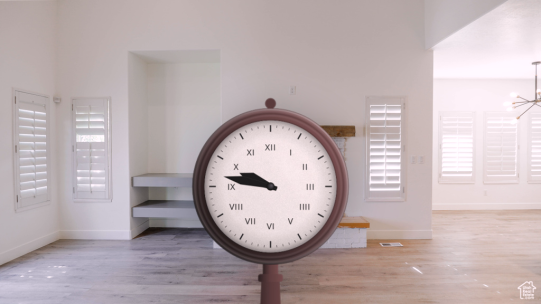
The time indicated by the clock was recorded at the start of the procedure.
9:47
